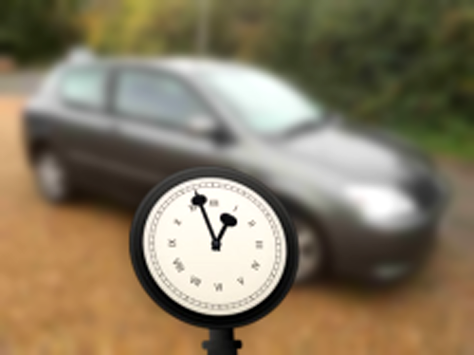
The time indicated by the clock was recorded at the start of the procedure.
12:57
